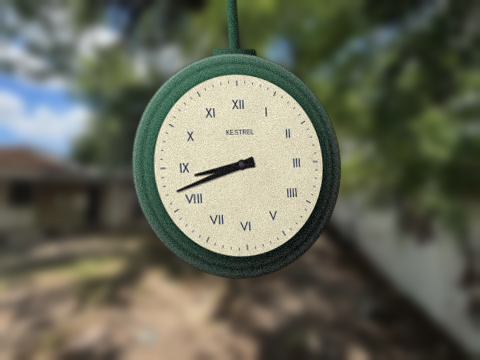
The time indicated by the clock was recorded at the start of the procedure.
8:42
